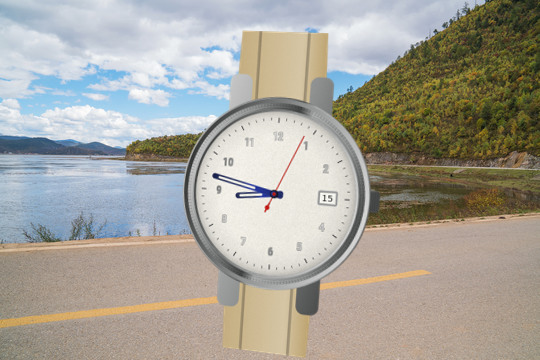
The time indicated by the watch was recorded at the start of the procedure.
8:47:04
